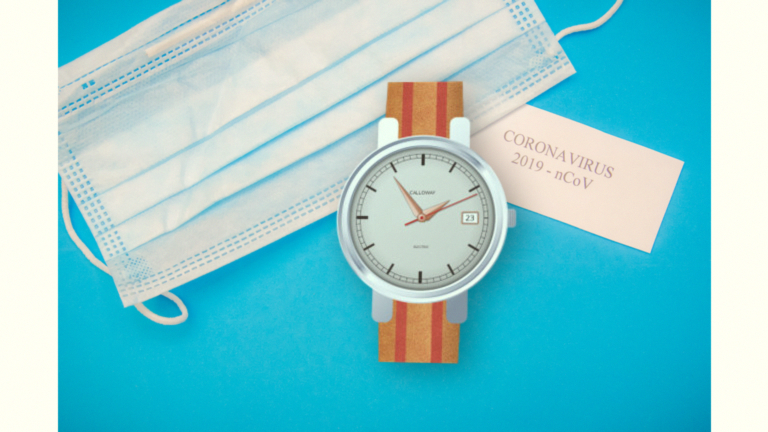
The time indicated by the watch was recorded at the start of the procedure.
1:54:11
